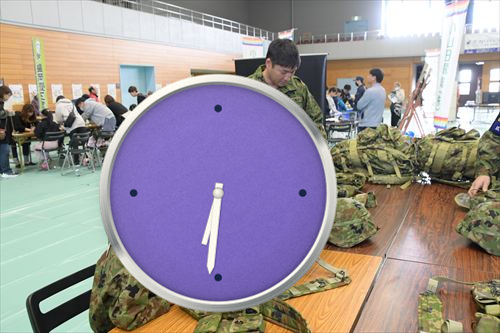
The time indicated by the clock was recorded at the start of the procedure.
6:31
